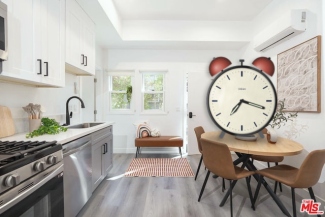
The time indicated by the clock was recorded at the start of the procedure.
7:18
